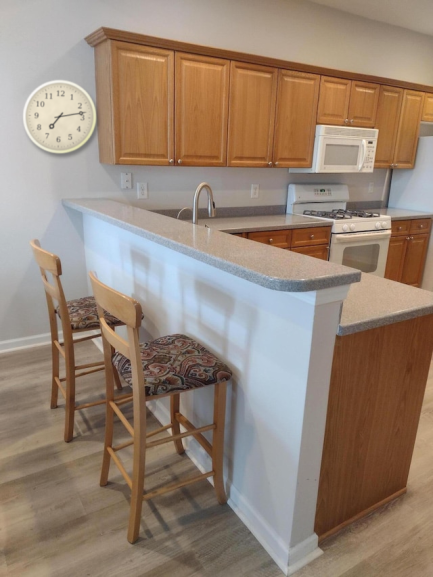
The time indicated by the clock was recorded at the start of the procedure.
7:13
